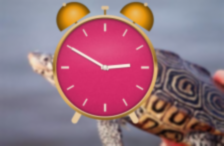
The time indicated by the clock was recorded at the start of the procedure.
2:50
